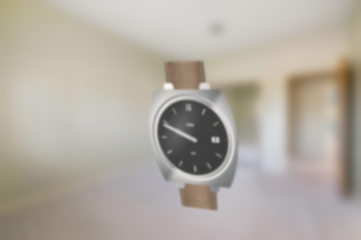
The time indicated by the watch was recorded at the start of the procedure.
9:49
